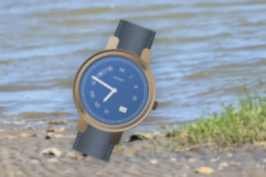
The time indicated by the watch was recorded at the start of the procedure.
6:47
